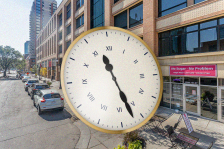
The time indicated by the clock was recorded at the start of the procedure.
11:27
